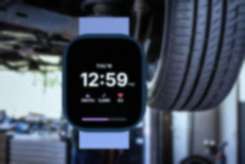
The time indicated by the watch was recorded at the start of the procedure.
12:59
